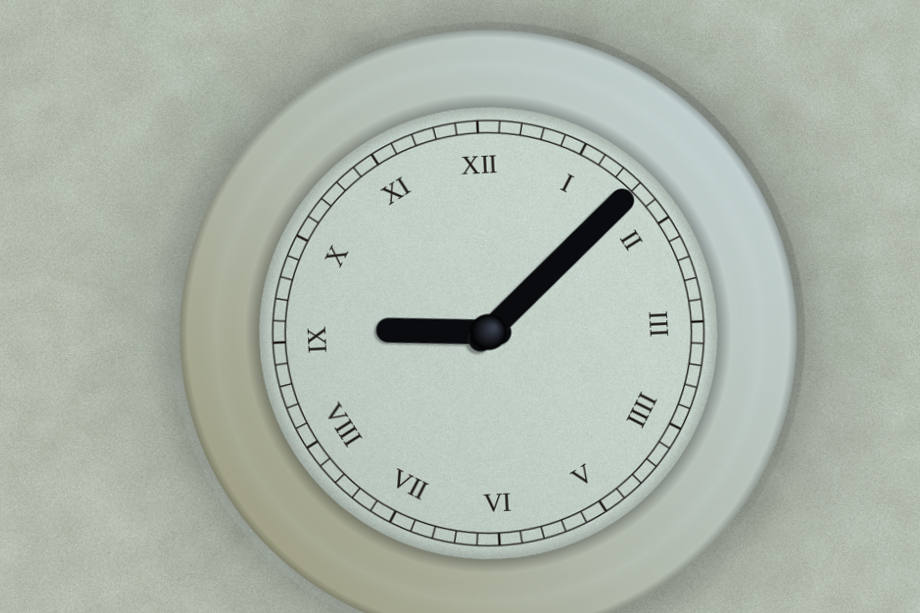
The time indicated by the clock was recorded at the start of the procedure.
9:08
